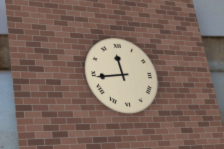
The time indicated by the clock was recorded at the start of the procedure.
11:44
